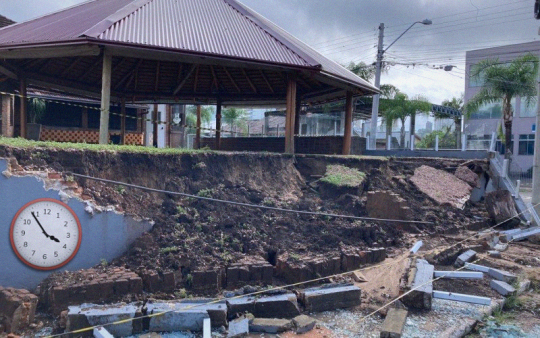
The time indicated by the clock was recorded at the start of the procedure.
3:54
